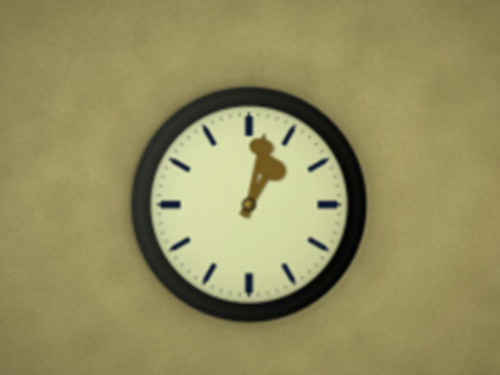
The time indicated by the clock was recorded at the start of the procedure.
1:02
